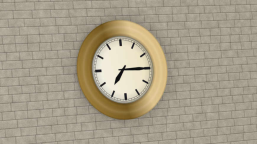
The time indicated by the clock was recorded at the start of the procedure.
7:15
